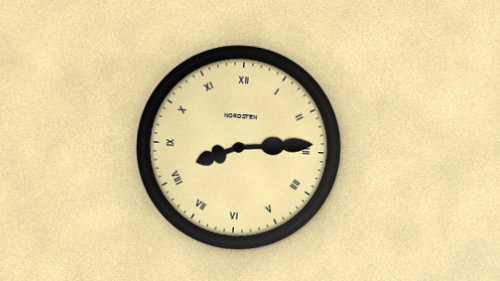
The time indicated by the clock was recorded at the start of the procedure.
8:14
